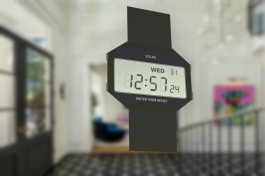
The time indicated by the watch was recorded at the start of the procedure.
12:57:24
